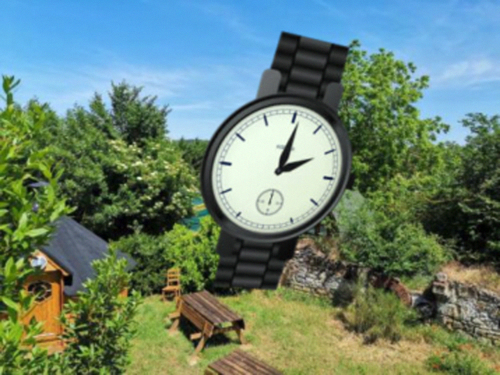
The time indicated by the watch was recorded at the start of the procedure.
2:01
